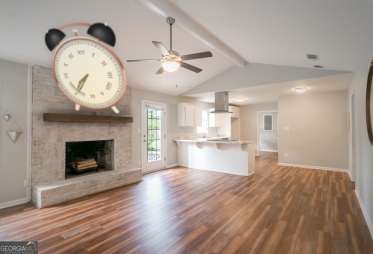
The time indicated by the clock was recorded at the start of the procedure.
7:37
